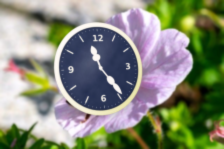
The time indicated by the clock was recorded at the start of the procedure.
11:24
